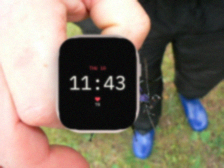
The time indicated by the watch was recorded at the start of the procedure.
11:43
